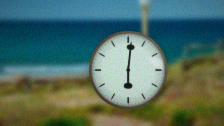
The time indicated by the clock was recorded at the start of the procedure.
6:01
